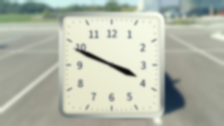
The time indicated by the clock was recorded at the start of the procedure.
3:49
